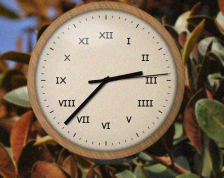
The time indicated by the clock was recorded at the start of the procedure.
2:37:14
